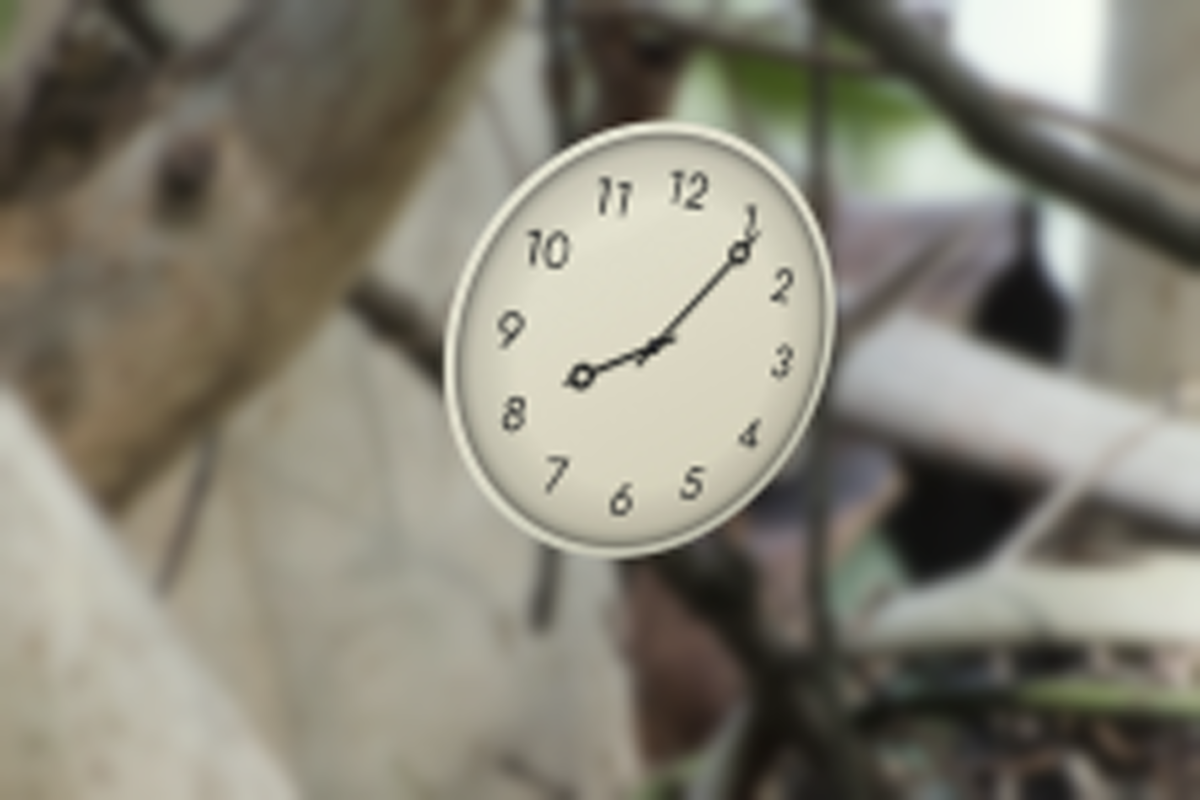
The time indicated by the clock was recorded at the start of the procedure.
8:06
